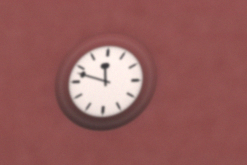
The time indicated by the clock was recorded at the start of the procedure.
11:48
